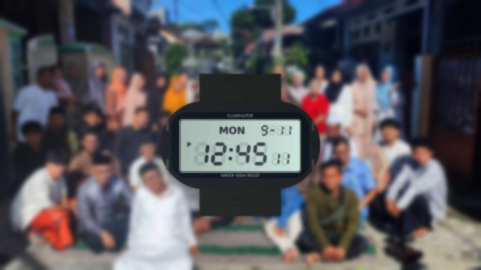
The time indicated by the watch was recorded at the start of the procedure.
12:45:11
